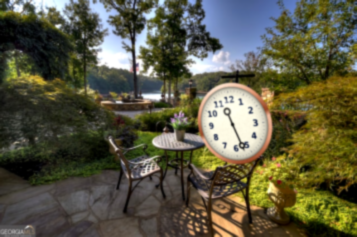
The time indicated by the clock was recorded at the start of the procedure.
11:27
